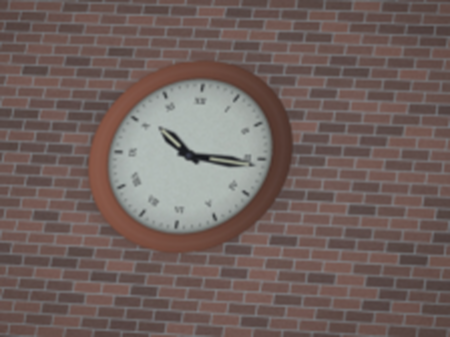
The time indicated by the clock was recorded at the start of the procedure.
10:16
